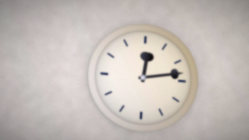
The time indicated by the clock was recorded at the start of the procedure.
12:13
